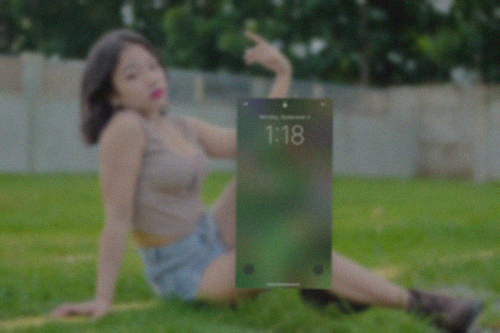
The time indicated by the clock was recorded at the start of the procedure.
1:18
